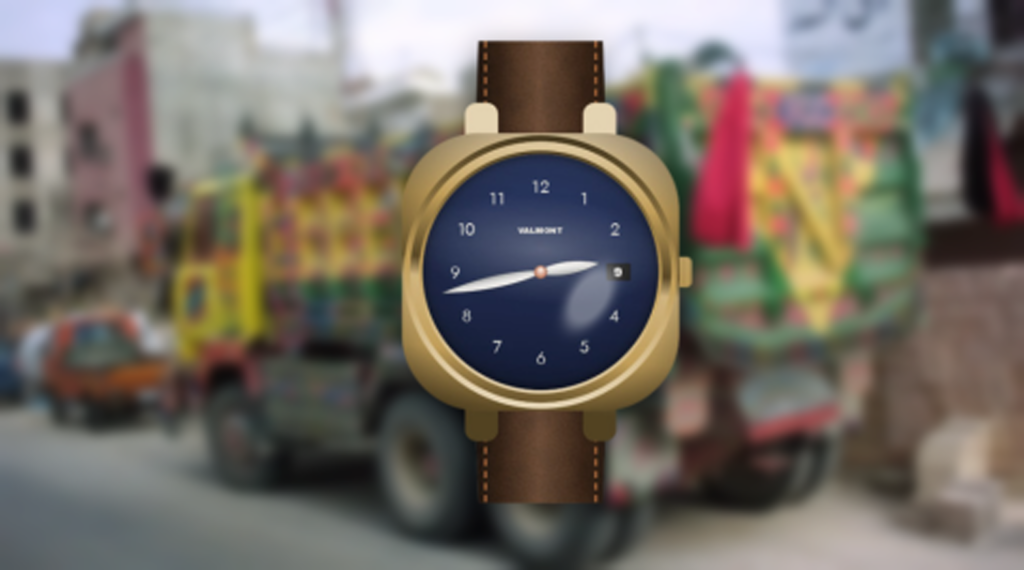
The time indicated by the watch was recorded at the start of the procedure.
2:43
